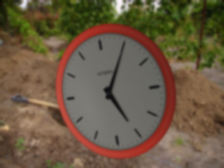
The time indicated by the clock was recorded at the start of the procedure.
5:05
